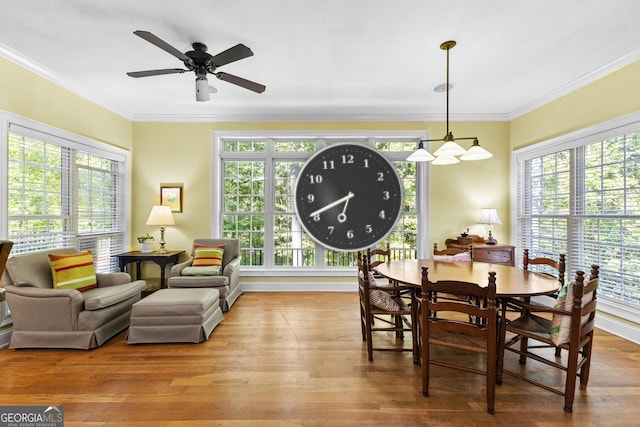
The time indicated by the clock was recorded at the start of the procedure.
6:41
